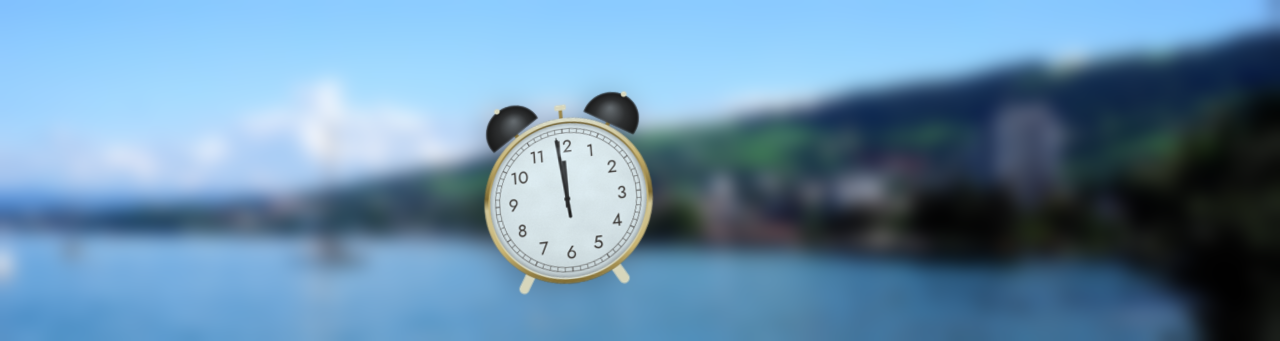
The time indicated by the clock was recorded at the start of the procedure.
11:58:59
